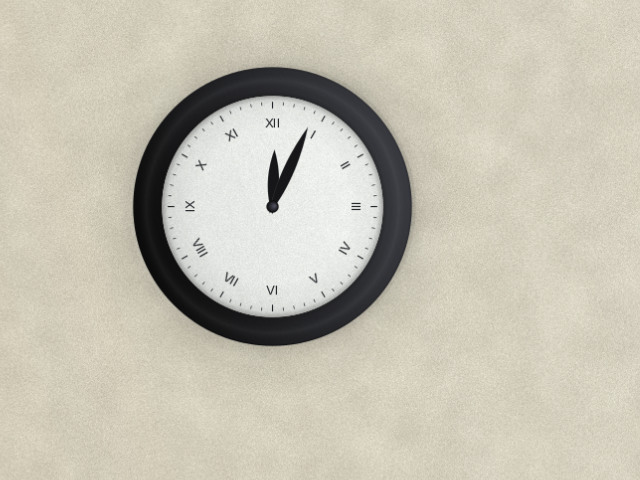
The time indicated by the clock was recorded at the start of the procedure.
12:04
